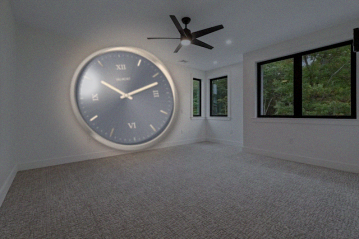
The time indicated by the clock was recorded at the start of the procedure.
10:12
